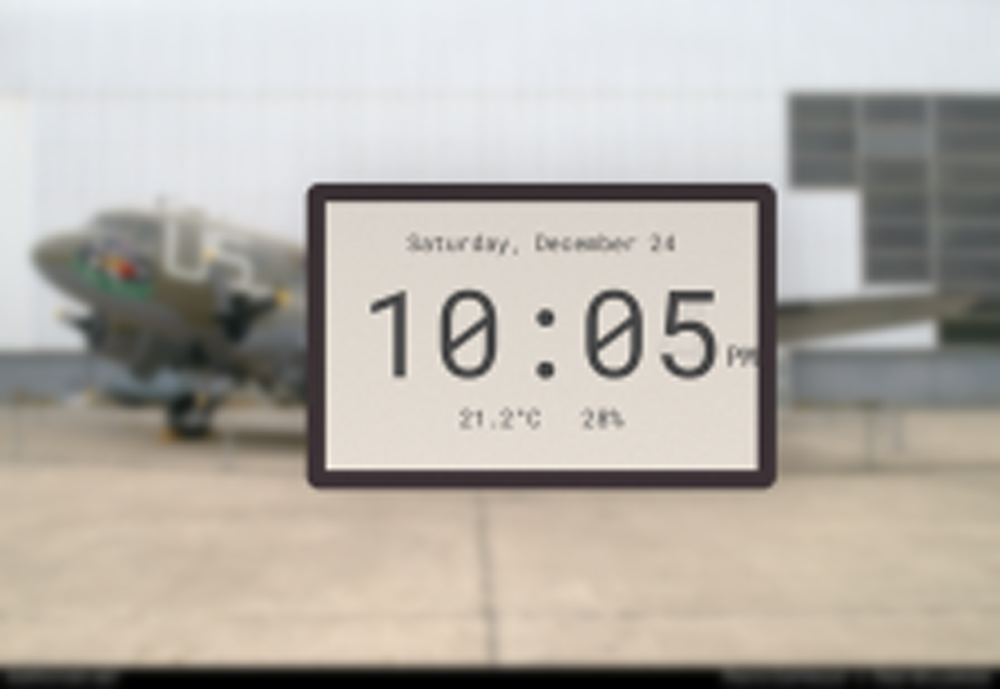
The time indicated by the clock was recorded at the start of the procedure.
10:05
